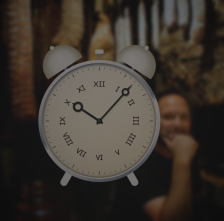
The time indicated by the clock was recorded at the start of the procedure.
10:07
